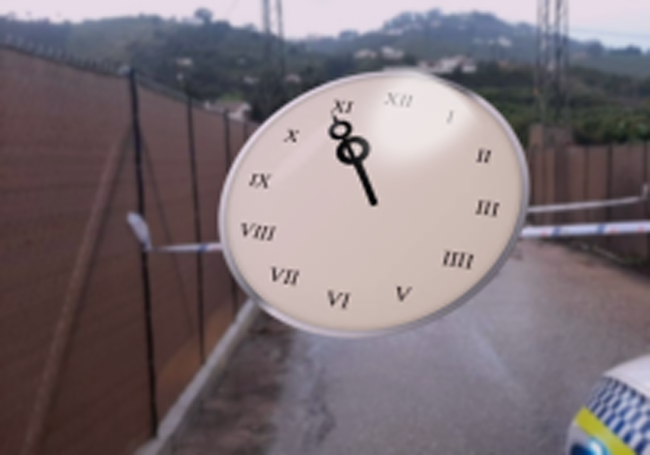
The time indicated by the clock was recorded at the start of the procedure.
10:54
